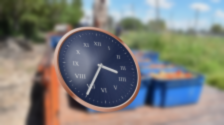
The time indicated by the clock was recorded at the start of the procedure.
3:35
